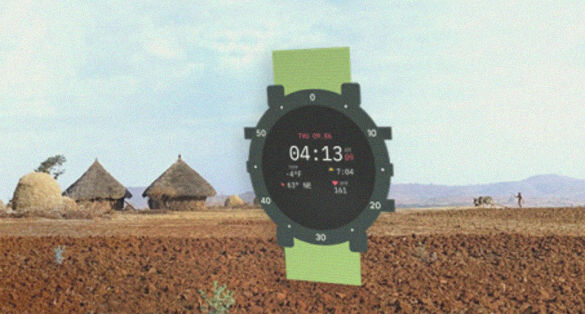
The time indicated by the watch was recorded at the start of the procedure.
4:13
